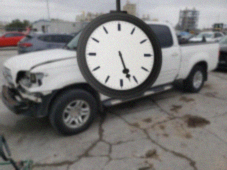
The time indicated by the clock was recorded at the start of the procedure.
5:27
